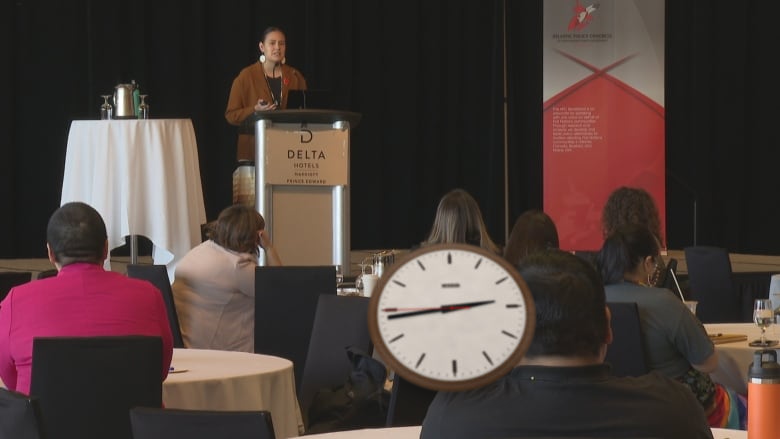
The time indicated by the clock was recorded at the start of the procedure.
2:43:45
